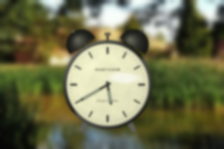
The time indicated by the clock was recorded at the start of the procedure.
5:40
